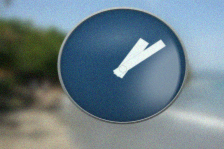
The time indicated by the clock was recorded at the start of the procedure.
1:09
